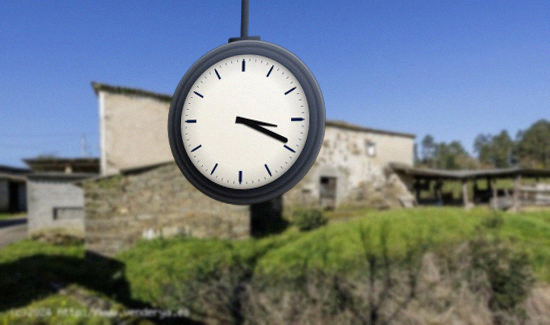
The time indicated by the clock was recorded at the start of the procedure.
3:19
